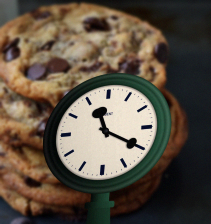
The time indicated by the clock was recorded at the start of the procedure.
11:20
